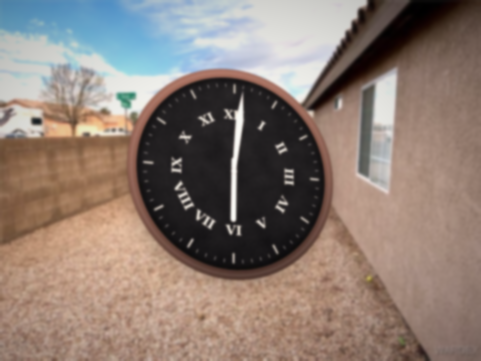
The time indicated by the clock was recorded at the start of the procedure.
6:01
